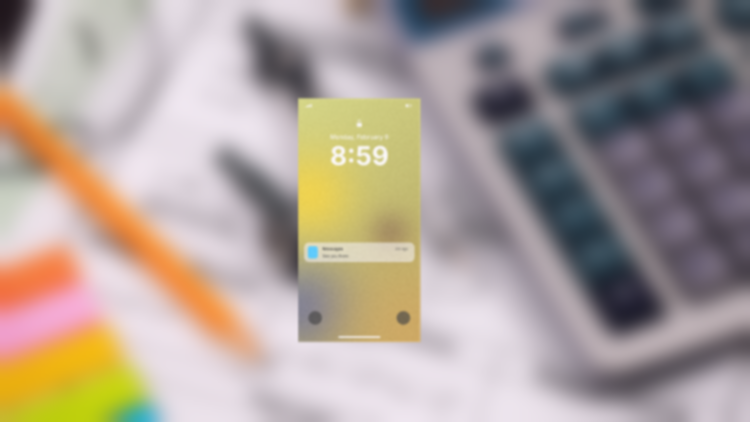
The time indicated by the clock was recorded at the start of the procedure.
8:59
